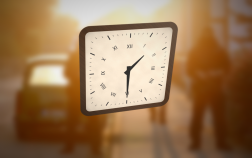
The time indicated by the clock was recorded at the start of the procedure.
1:30
